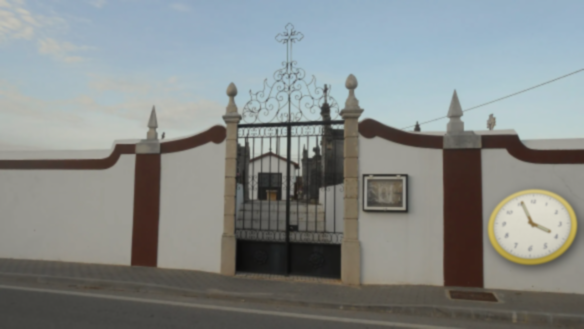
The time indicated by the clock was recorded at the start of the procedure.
3:56
